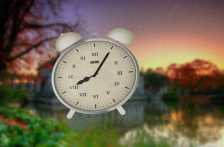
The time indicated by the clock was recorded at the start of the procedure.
8:05
